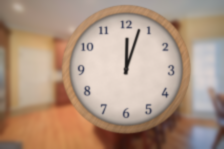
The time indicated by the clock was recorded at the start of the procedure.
12:03
